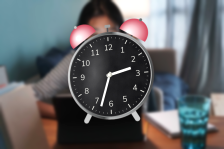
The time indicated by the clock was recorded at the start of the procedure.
2:33
